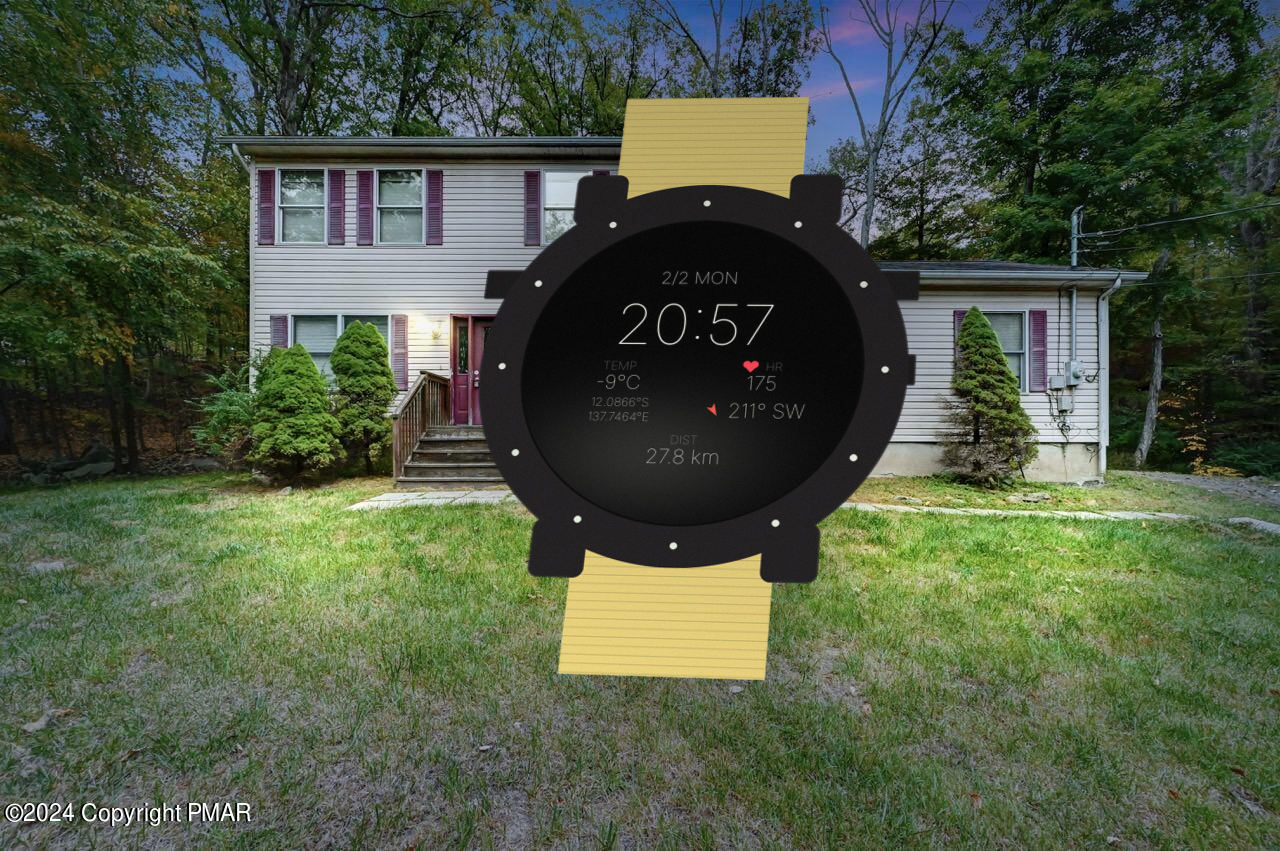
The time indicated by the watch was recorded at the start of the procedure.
20:57
